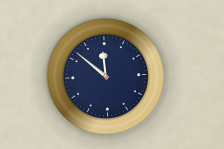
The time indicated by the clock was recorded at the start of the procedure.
11:52
